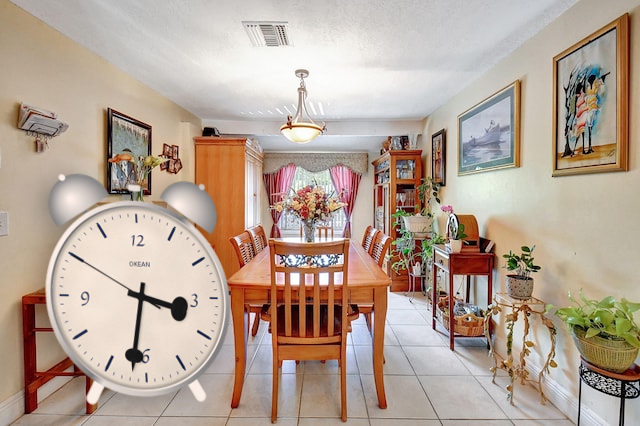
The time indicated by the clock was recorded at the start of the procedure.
3:31:50
